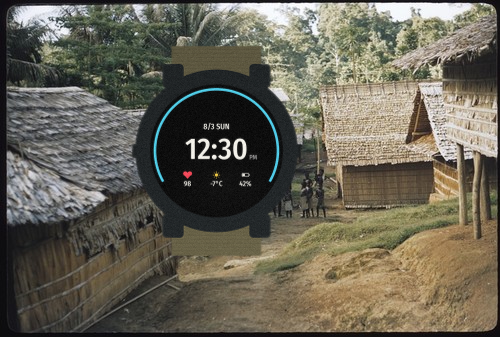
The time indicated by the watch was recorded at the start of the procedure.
12:30
